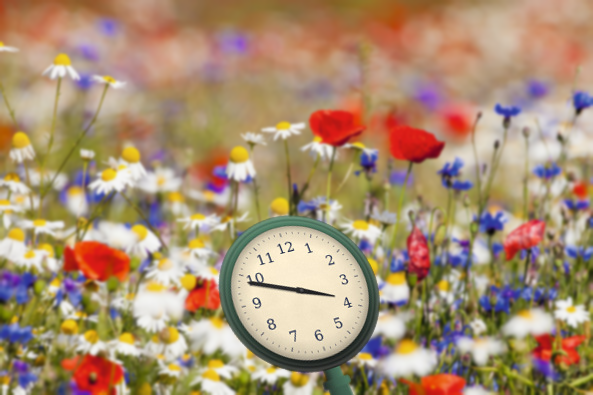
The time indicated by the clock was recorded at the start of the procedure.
3:49
